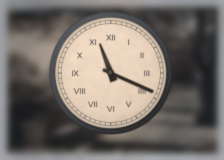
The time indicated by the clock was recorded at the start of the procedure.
11:19
